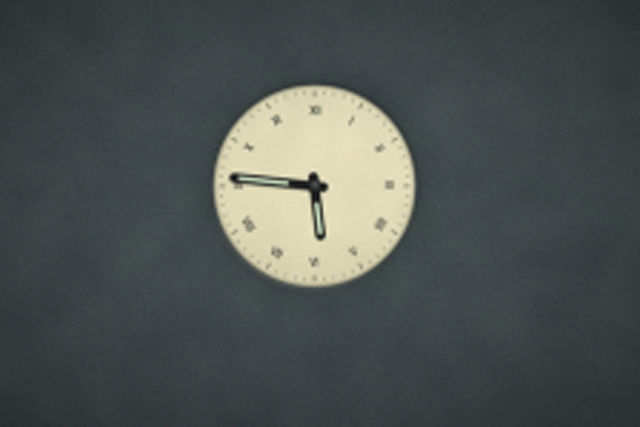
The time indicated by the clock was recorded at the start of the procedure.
5:46
